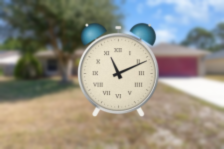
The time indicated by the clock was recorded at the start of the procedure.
11:11
